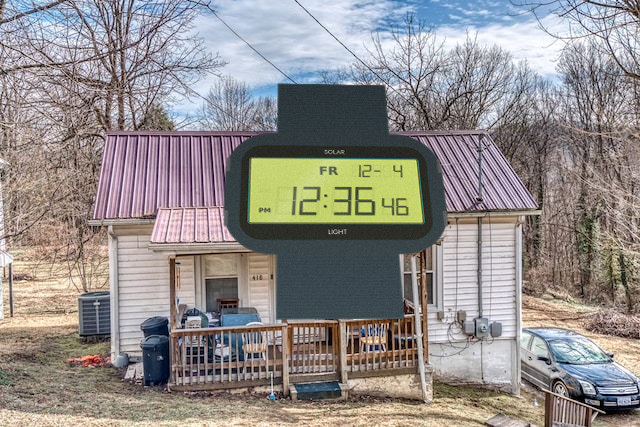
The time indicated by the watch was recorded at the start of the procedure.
12:36:46
